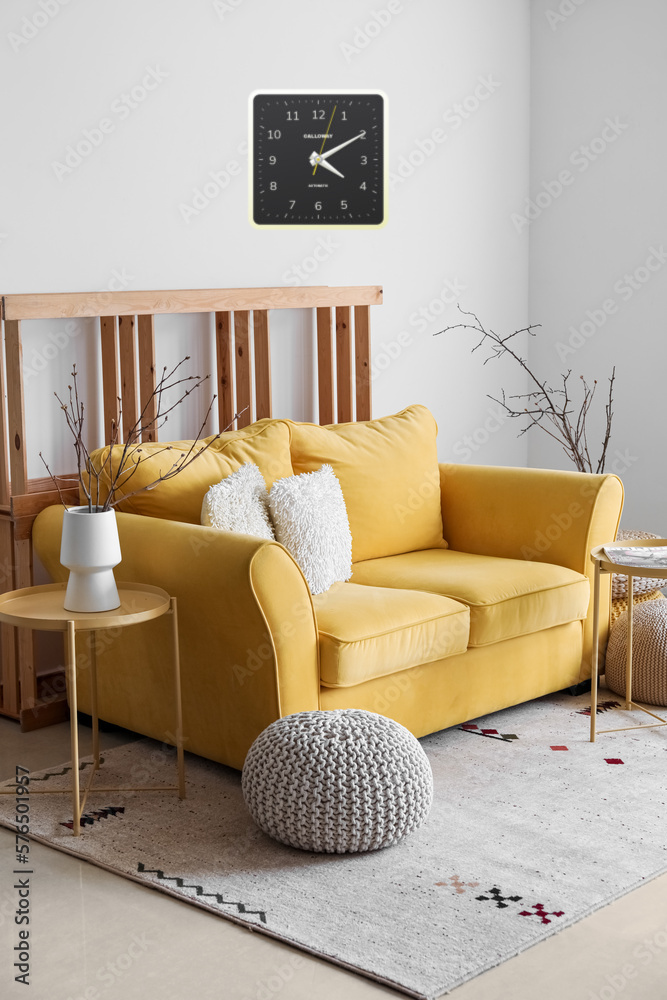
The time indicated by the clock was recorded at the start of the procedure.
4:10:03
